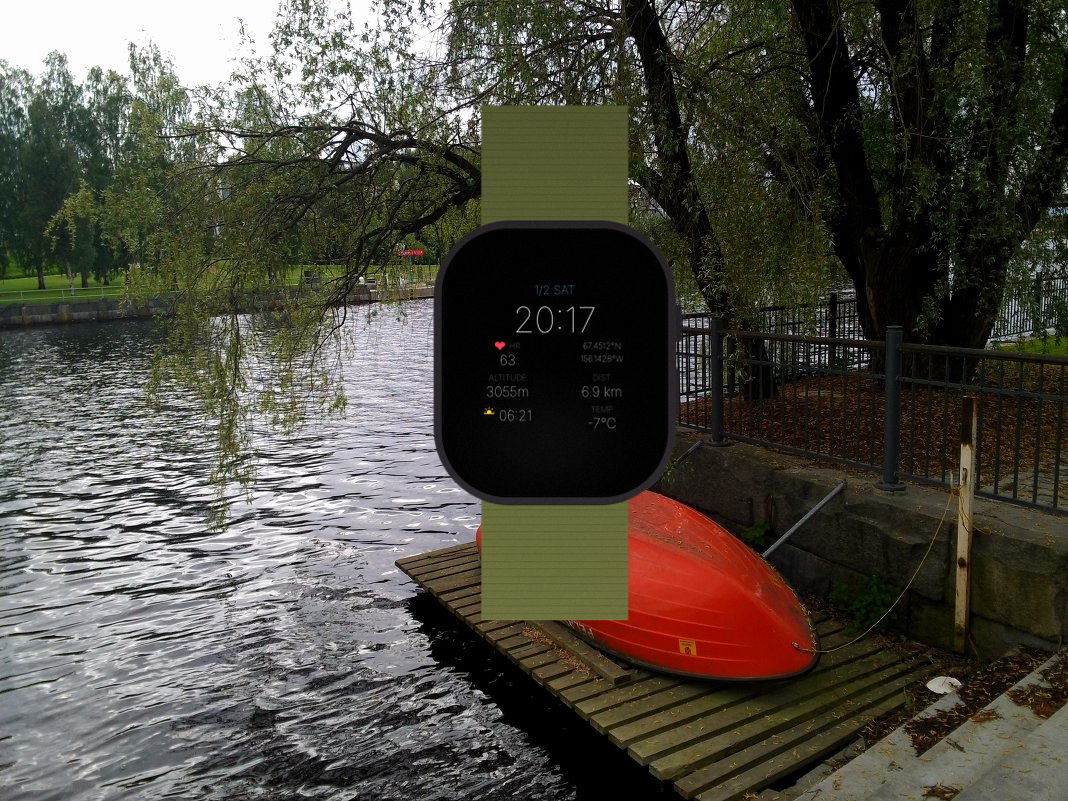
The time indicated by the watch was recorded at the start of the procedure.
20:17
